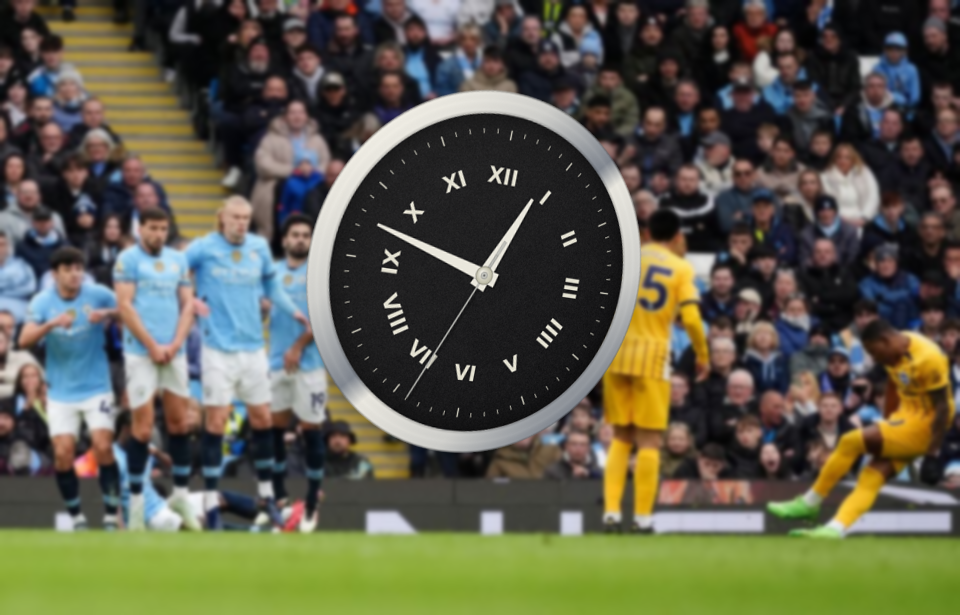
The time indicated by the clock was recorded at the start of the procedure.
12:47:34
